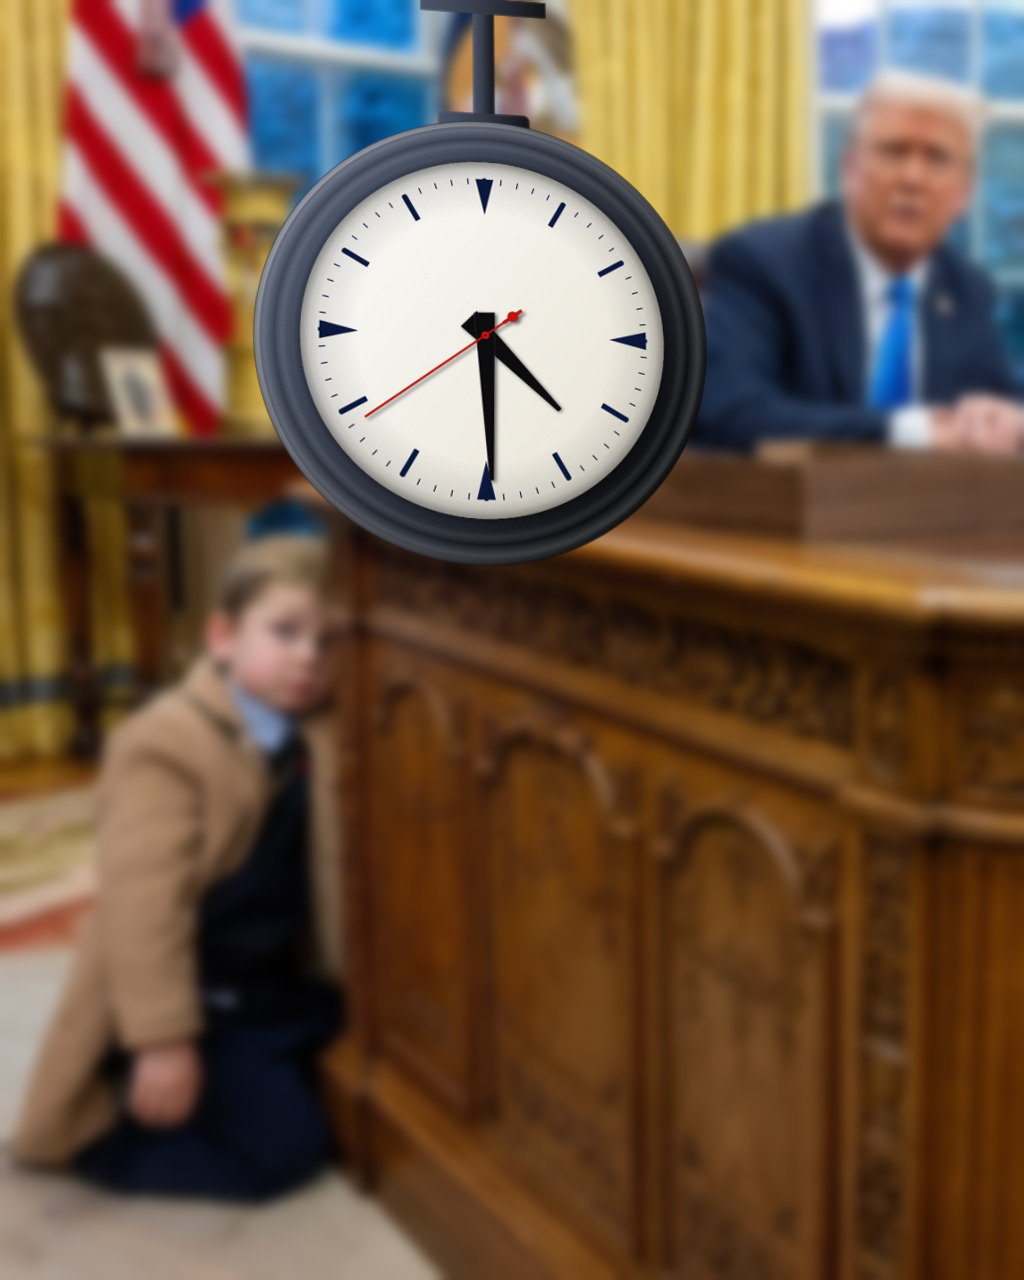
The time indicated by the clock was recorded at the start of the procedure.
4:29:39
